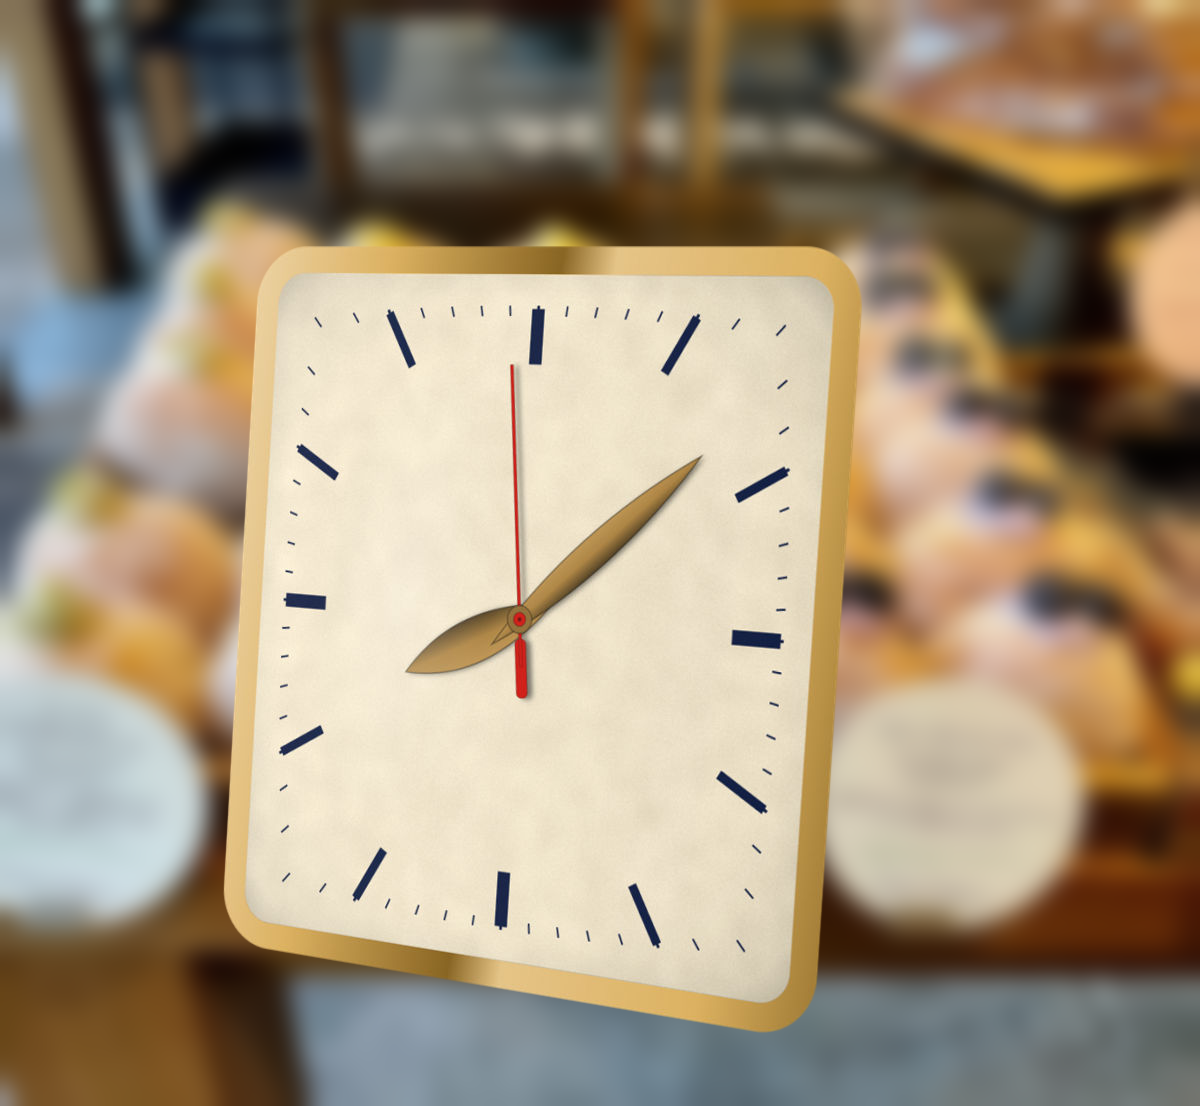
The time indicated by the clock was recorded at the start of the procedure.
8:07:59
